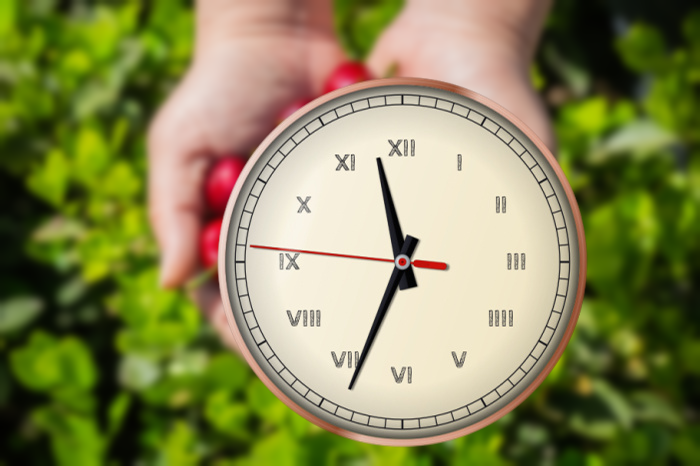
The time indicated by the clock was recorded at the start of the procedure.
11:33:46
